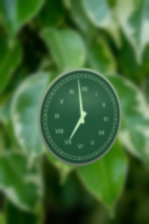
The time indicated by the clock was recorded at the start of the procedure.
6:58
